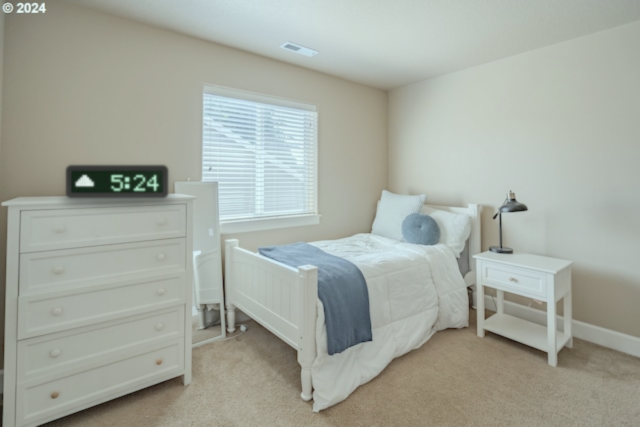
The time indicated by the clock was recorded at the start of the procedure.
5:24
